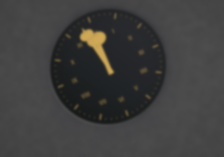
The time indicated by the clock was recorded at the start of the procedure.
11:58
